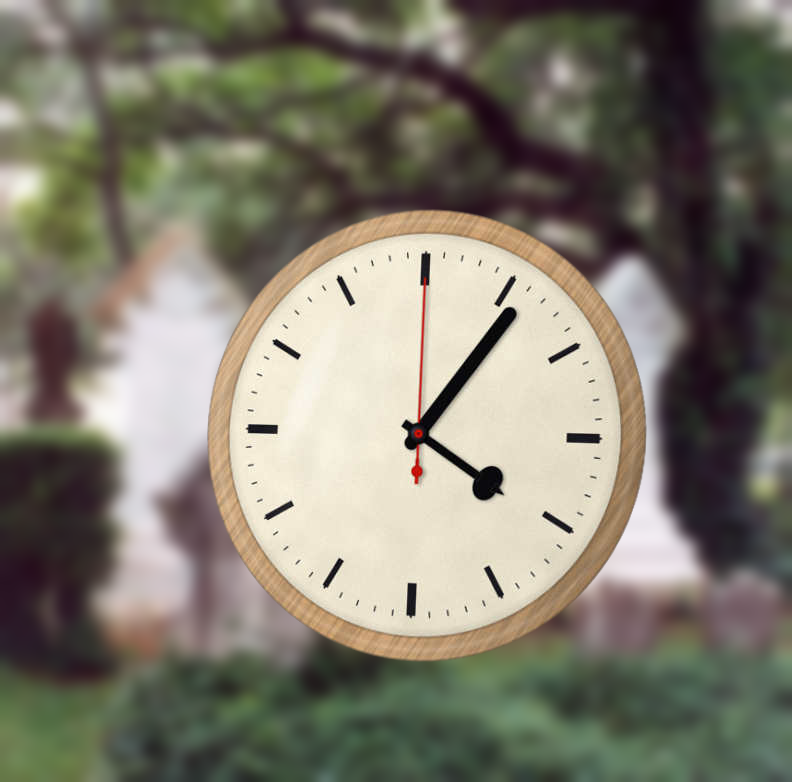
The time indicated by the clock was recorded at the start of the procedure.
4:06:00
